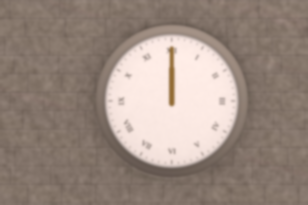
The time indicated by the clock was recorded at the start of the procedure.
12:00
